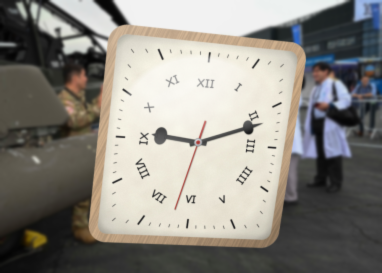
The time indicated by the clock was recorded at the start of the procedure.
9:11:32
